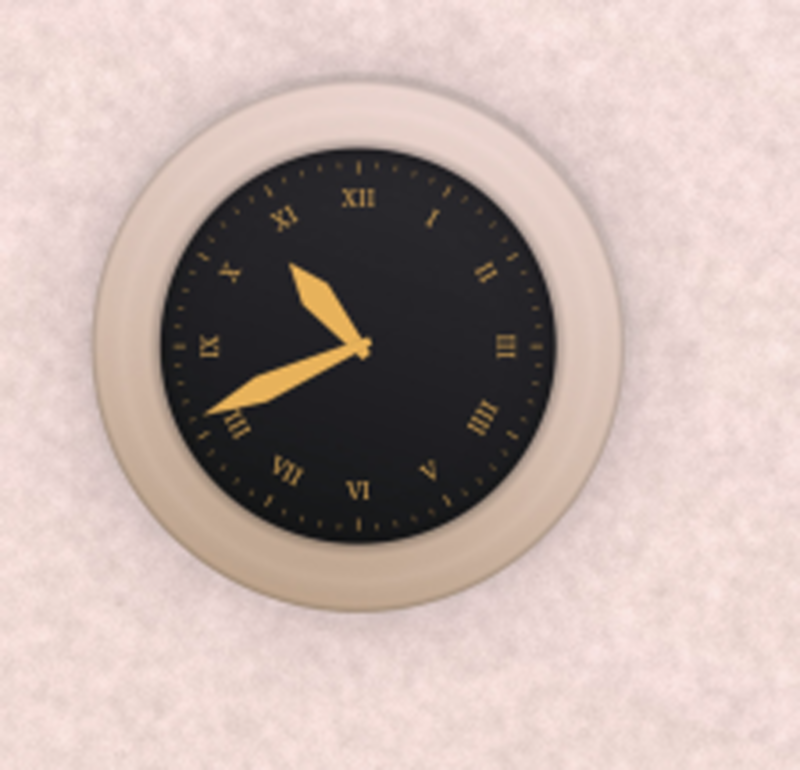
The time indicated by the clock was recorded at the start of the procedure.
10:41
